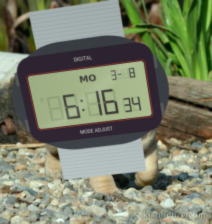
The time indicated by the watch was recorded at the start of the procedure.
6:16:34
